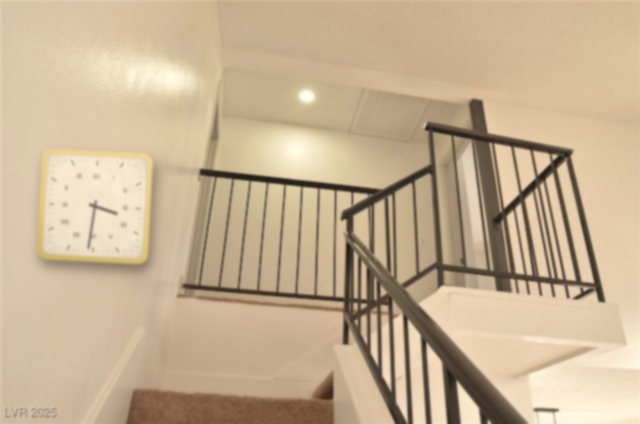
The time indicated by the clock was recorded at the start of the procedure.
3:31
